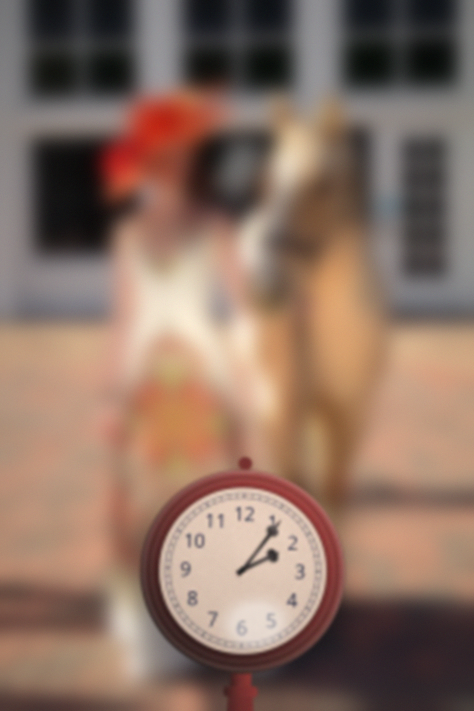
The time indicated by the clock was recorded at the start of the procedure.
2:06
